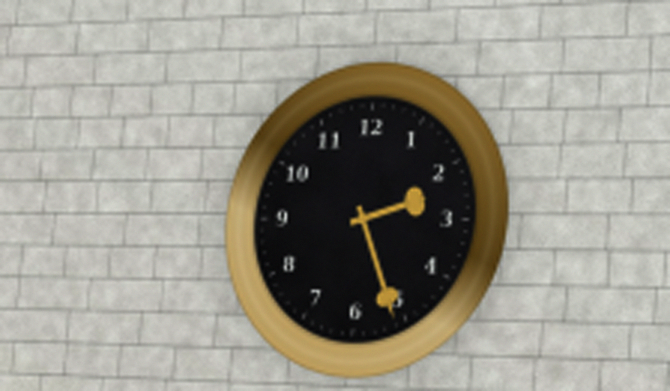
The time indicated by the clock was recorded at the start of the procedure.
2:26
